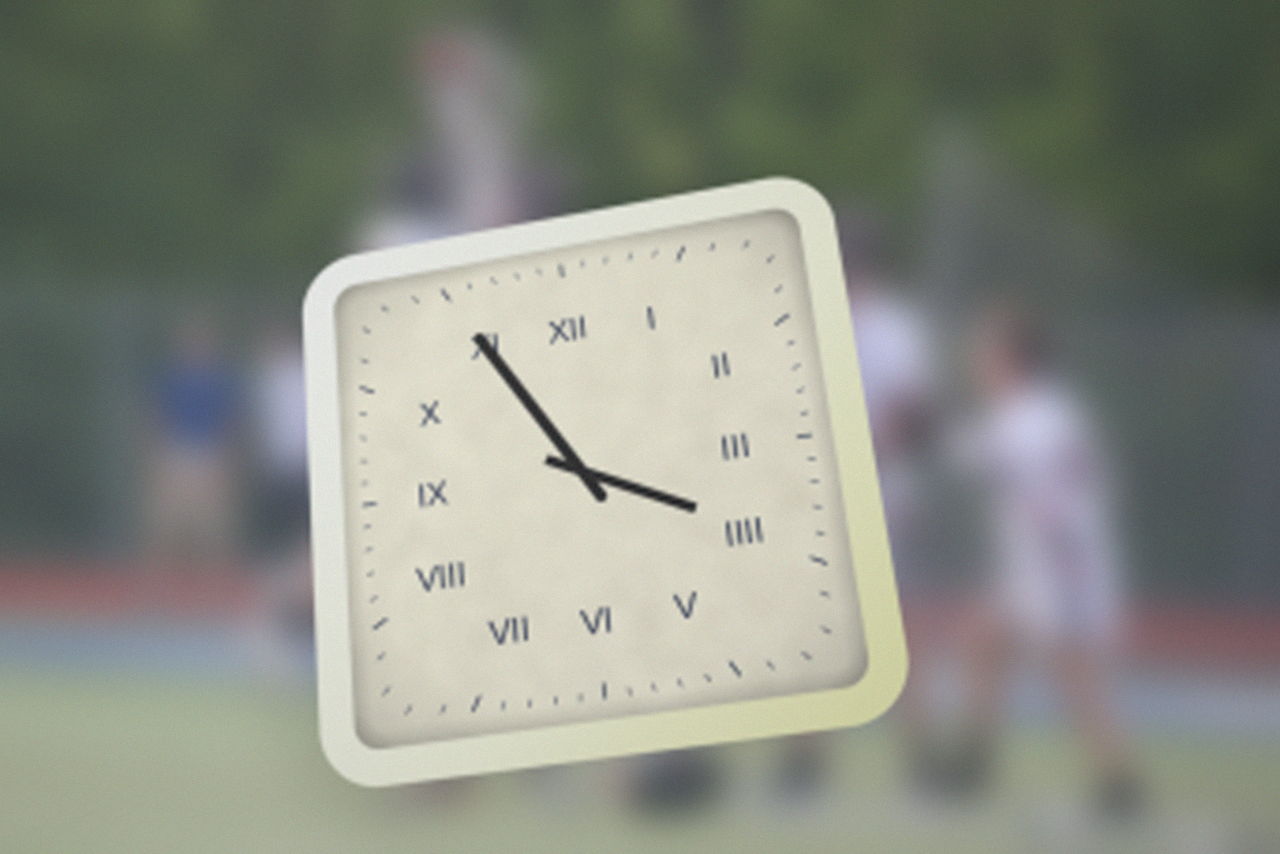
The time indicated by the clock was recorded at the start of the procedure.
3:55
